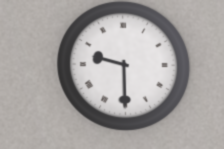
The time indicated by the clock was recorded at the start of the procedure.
9:30
